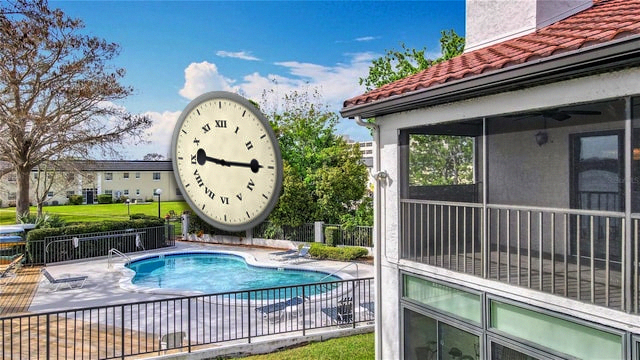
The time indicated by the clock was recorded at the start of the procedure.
9:15
